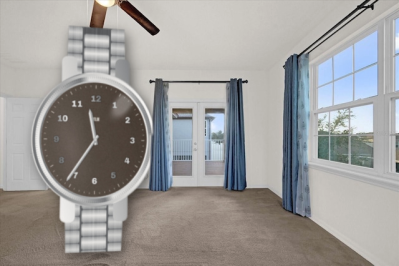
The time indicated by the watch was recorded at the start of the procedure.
11:36
